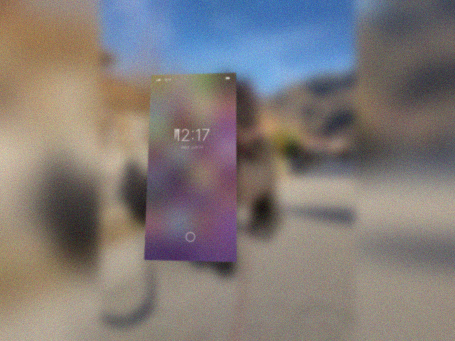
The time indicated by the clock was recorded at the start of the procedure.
12:17
